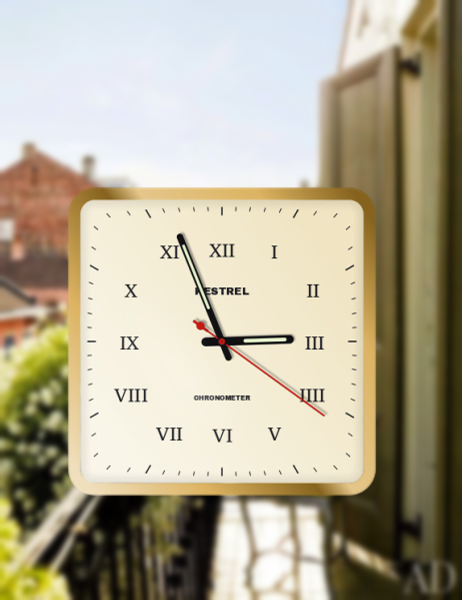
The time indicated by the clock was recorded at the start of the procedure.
2:56:21
